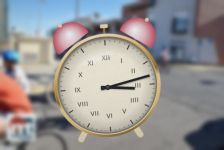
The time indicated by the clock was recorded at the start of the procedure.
3:13
